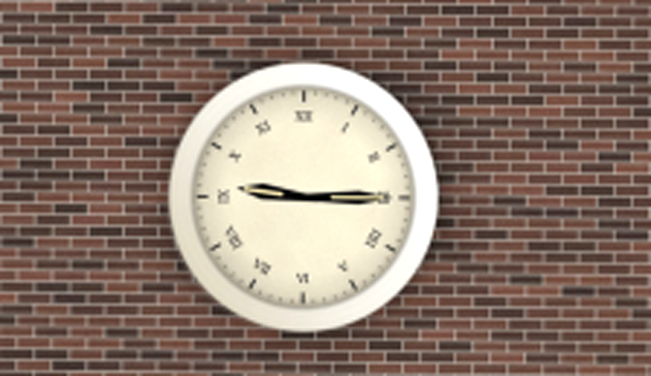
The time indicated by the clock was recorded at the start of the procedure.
9:15
